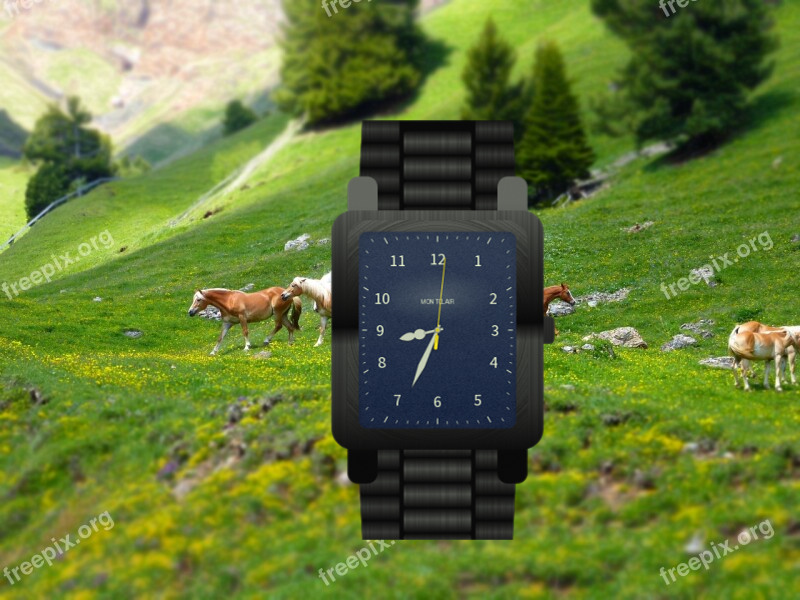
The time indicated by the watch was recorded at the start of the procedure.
8:34:01
